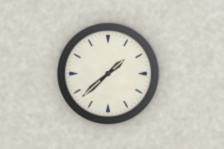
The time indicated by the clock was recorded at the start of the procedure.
1:38
